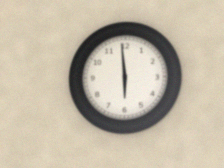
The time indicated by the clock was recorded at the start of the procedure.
5:59
